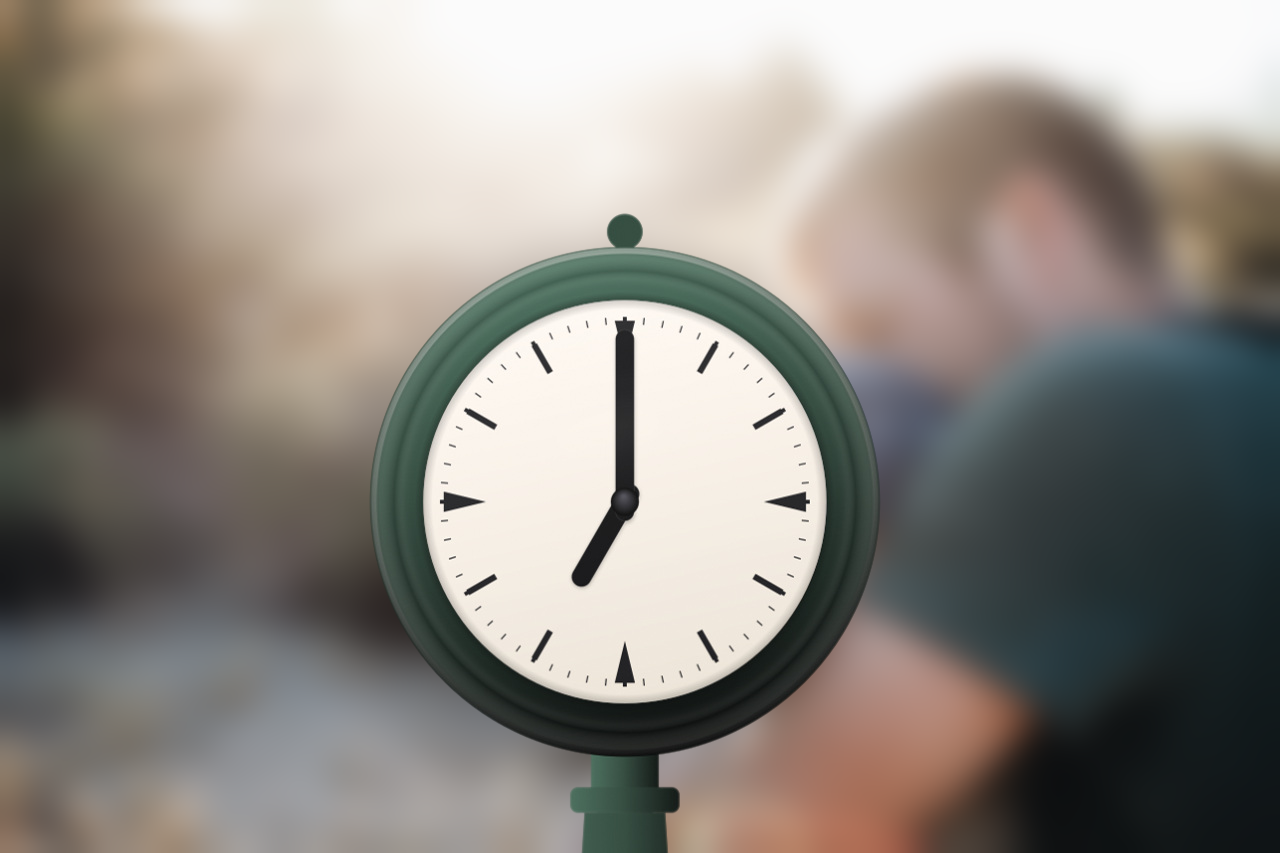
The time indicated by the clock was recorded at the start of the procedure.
7:00
